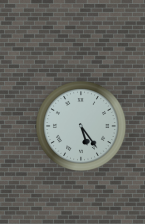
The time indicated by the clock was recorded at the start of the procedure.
5:24
